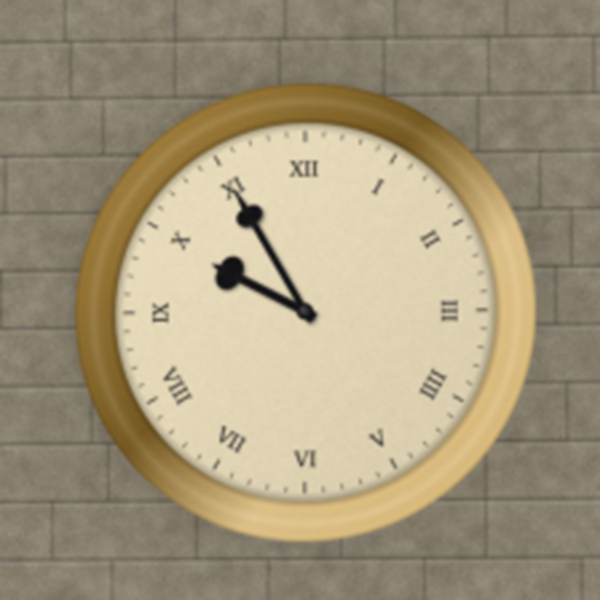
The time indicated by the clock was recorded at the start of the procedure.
9:55
